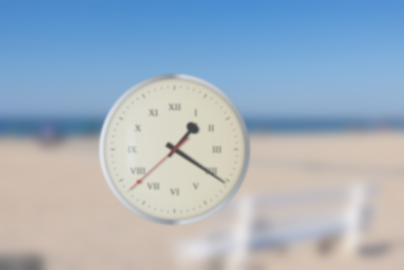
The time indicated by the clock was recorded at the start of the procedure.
1:20:38
